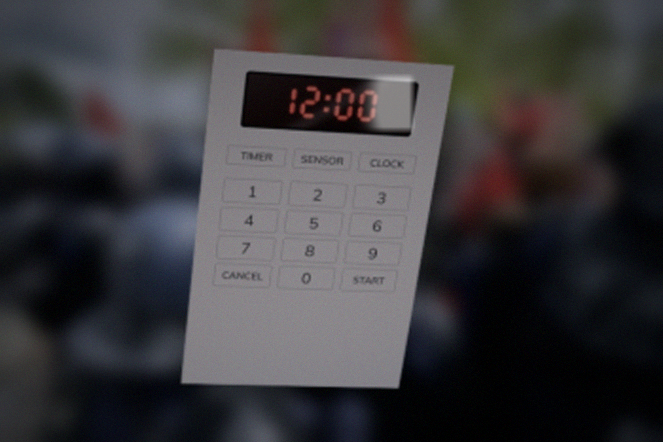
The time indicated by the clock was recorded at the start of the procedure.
12:00
